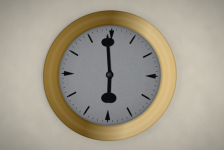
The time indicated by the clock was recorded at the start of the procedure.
5:59
